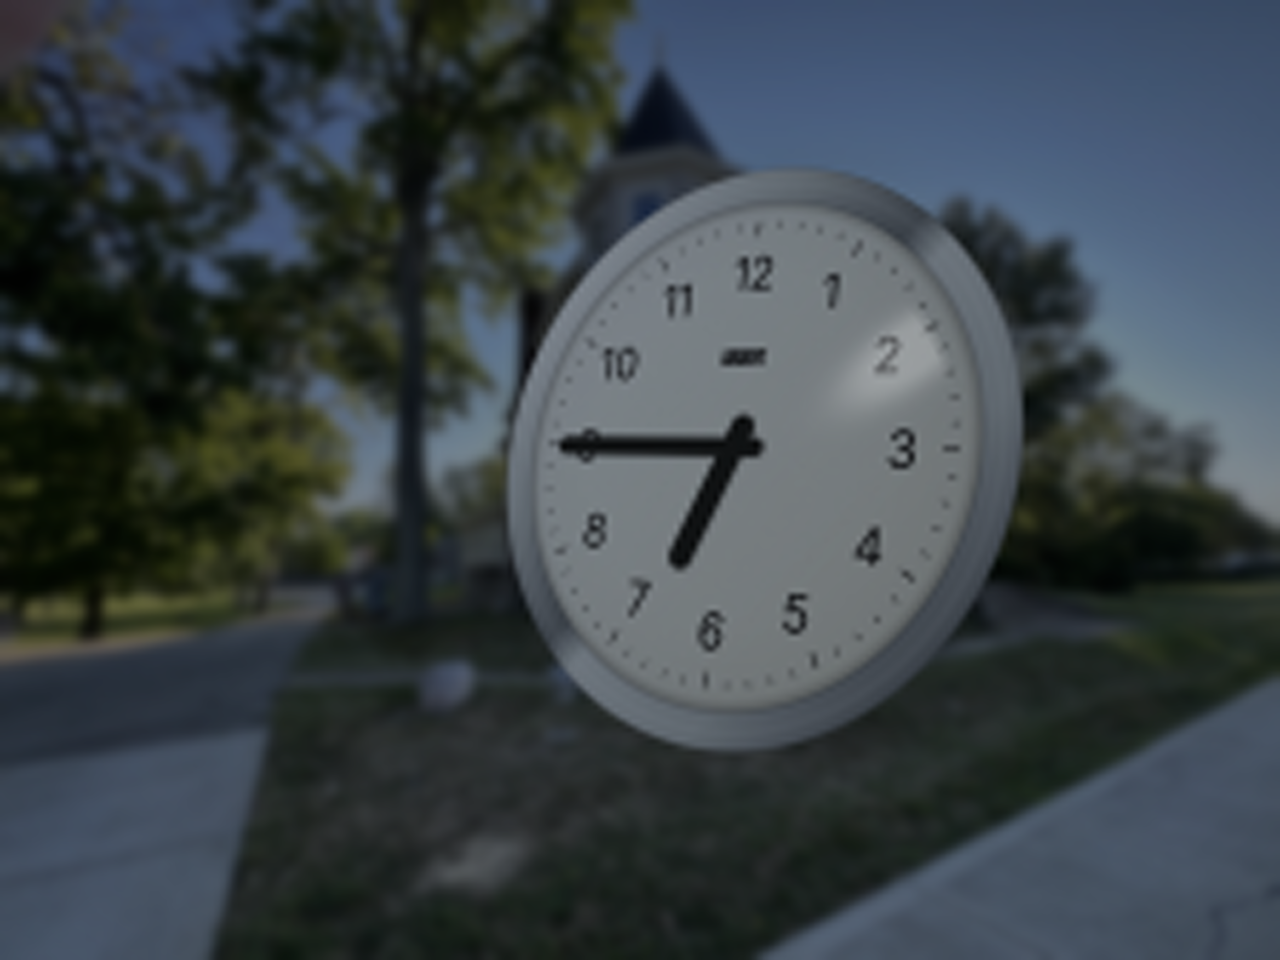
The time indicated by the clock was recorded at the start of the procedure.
6:45
